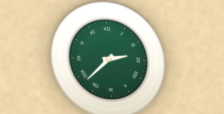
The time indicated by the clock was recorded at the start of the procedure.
2:38
